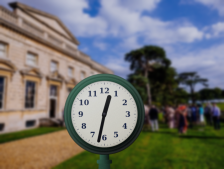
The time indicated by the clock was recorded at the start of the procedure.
12:32
